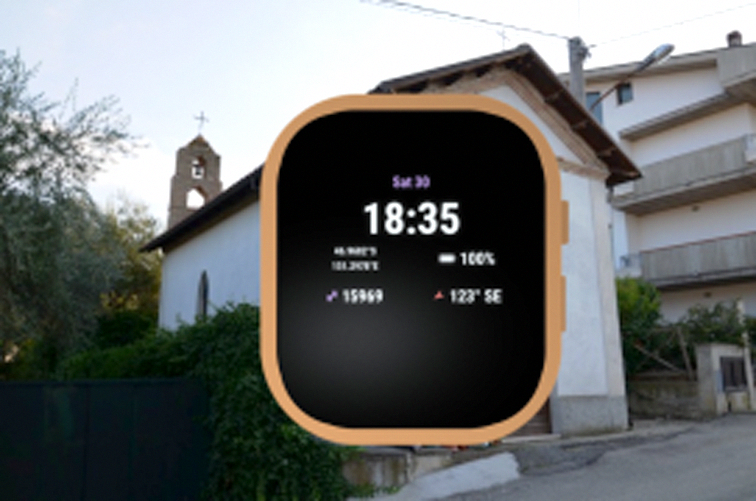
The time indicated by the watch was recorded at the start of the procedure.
18:35
